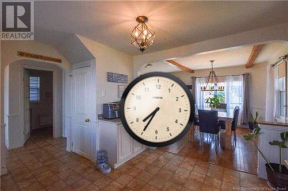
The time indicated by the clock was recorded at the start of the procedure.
7:35
